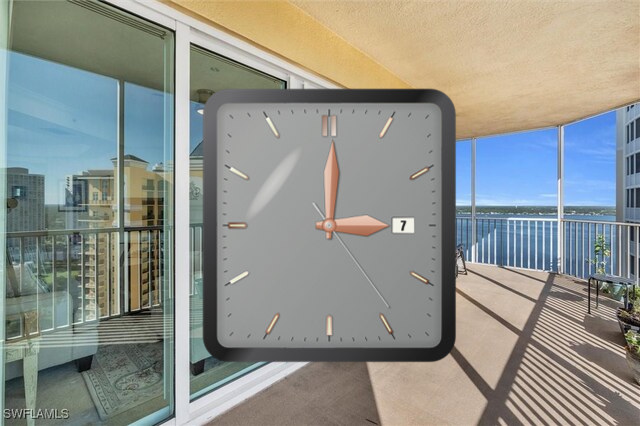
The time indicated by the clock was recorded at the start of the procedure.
3:00:24
